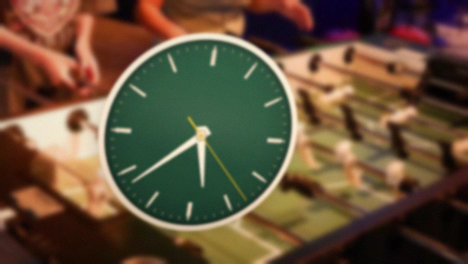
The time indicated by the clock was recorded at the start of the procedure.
5:38:23
